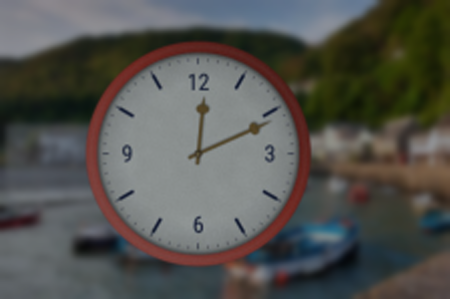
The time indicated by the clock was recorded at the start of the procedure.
12:11
